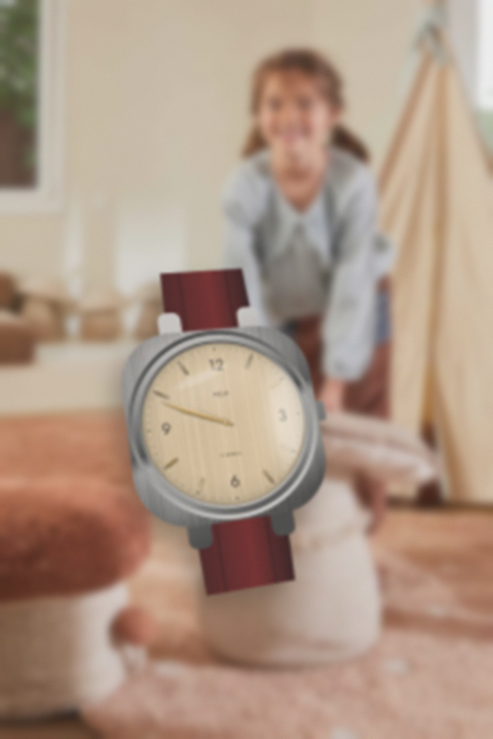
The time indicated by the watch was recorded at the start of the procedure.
9:49
